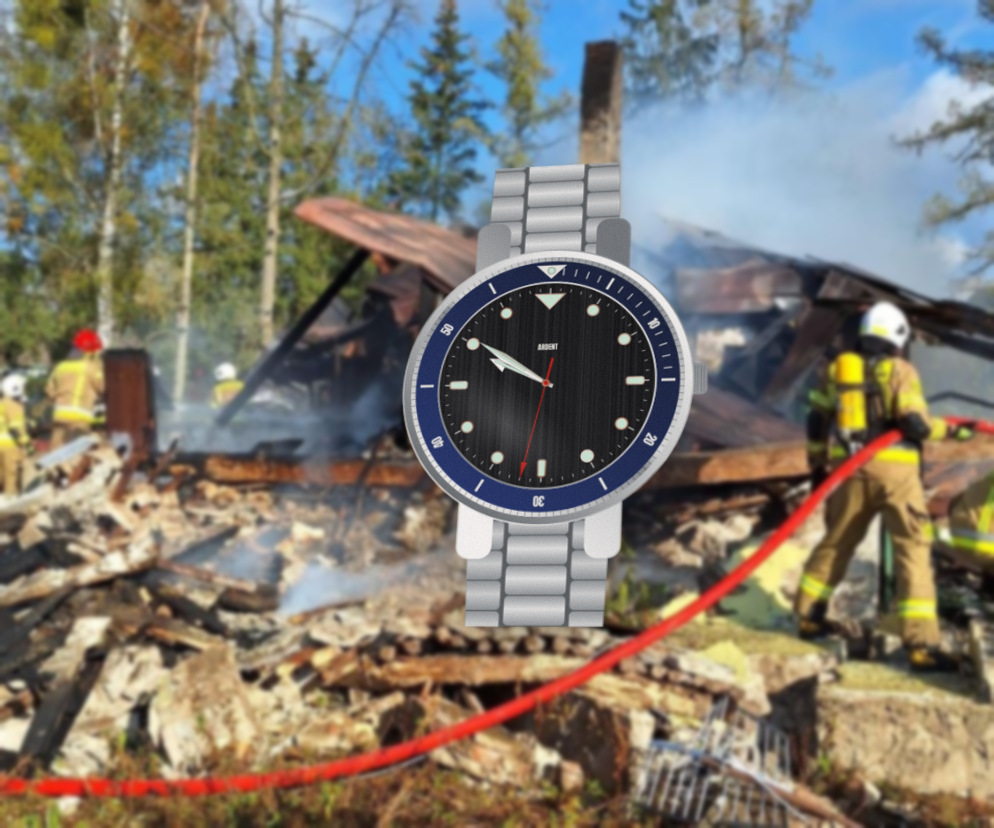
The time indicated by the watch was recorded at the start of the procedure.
9:50:32
